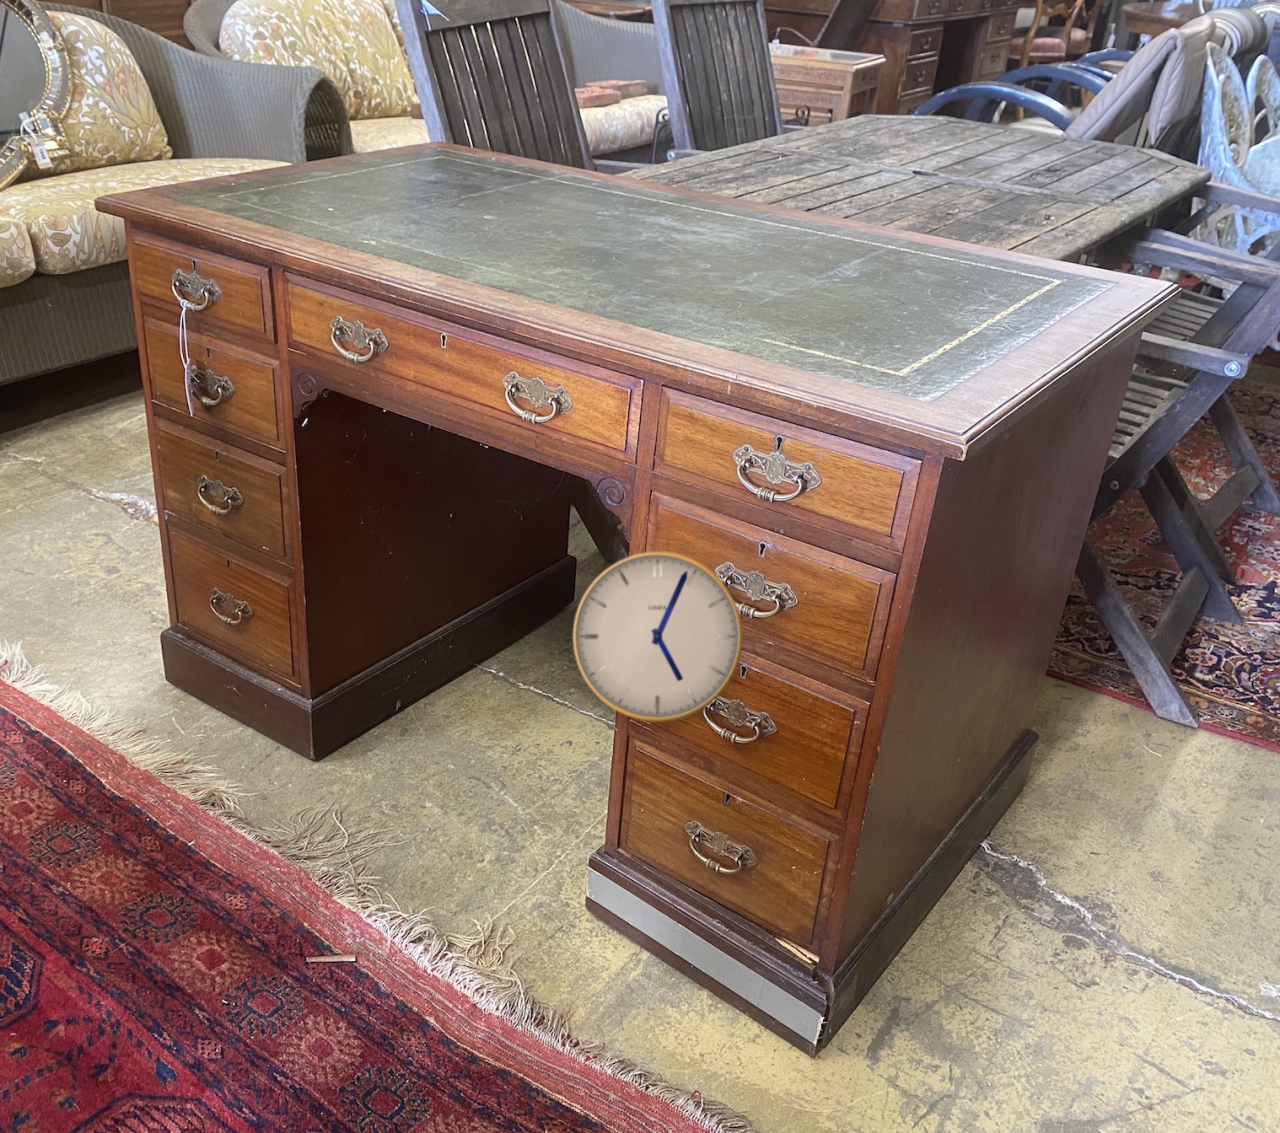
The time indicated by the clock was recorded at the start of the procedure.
5:04
